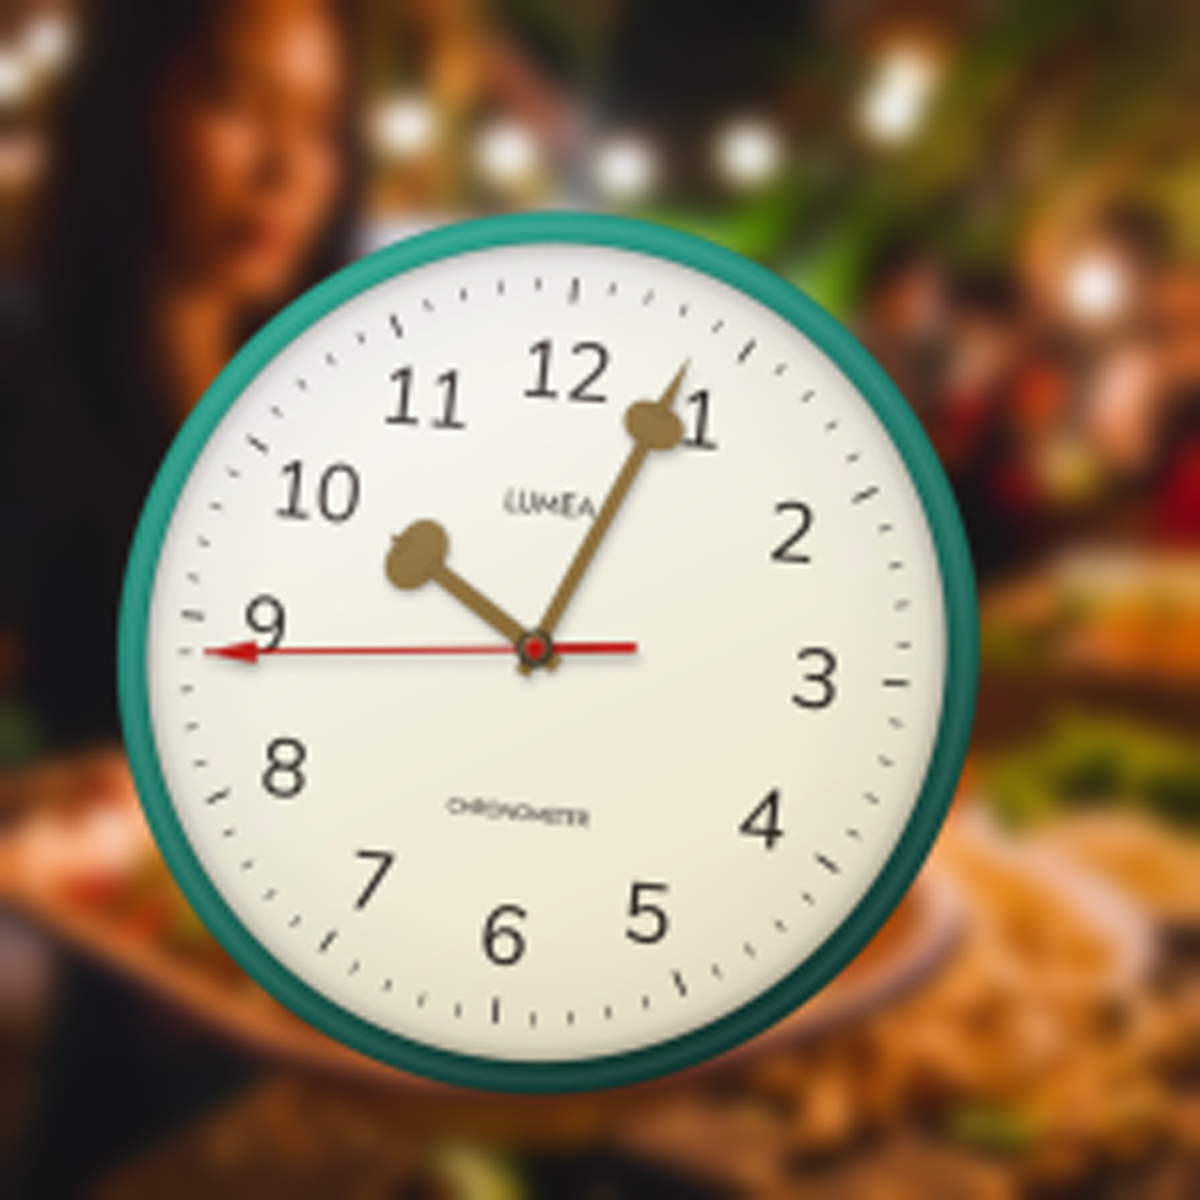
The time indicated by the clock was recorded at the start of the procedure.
10:03:44
